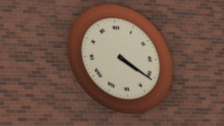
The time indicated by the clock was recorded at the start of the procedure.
4:21
